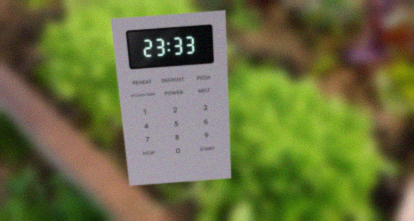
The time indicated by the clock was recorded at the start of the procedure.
23:33
